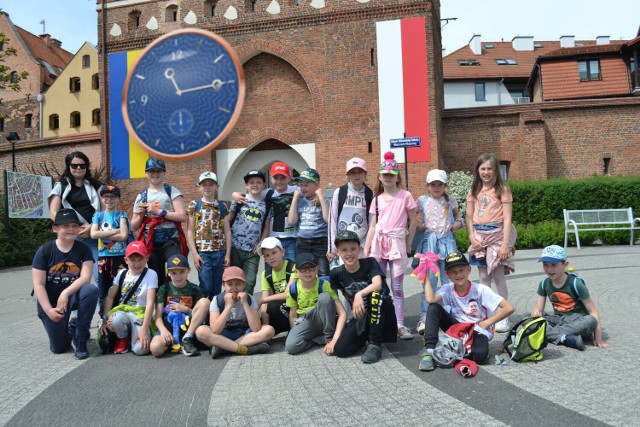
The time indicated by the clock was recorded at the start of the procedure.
11:15
